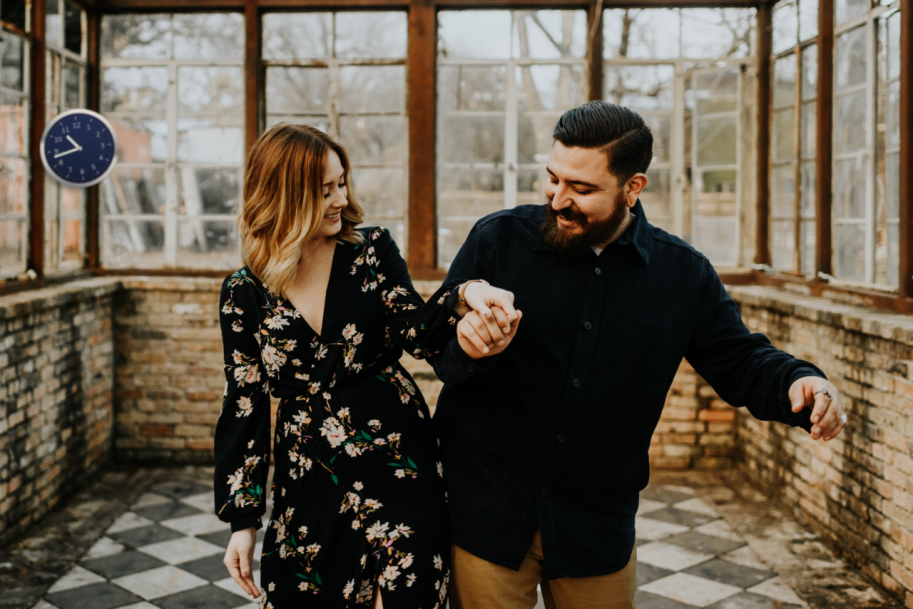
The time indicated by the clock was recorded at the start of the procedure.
10:43
